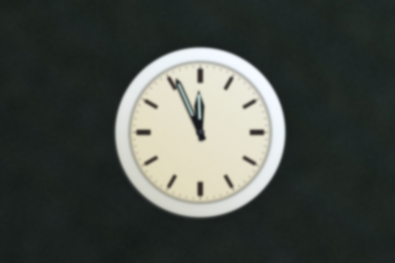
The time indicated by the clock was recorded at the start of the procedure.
11:56
